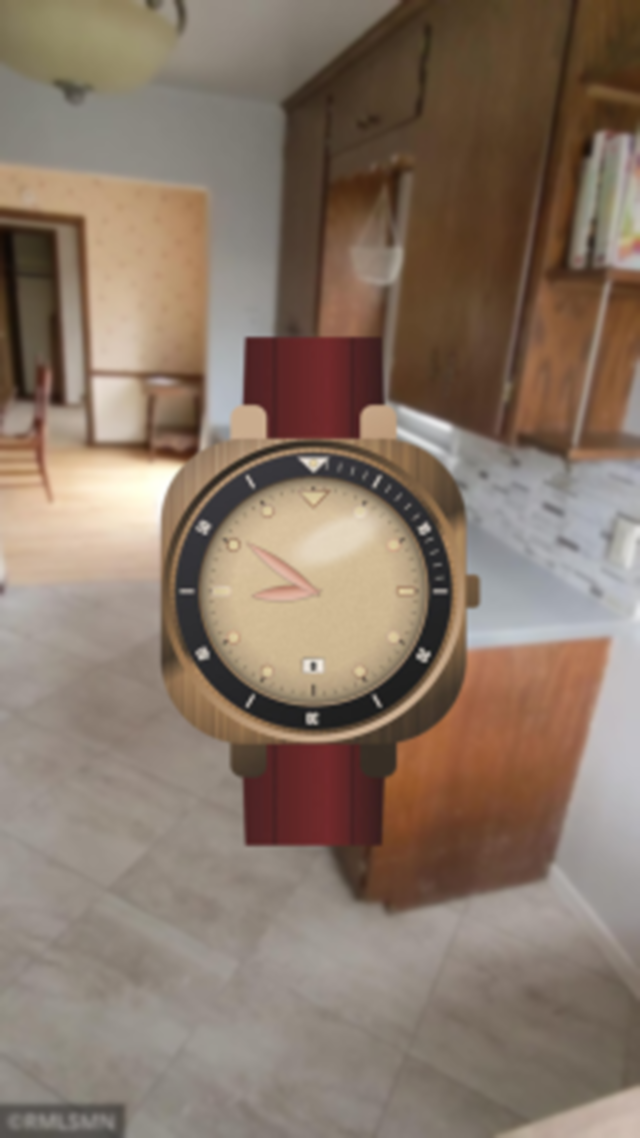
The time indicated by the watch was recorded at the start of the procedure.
8:51
